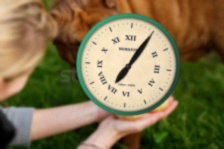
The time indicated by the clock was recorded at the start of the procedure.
7:05
